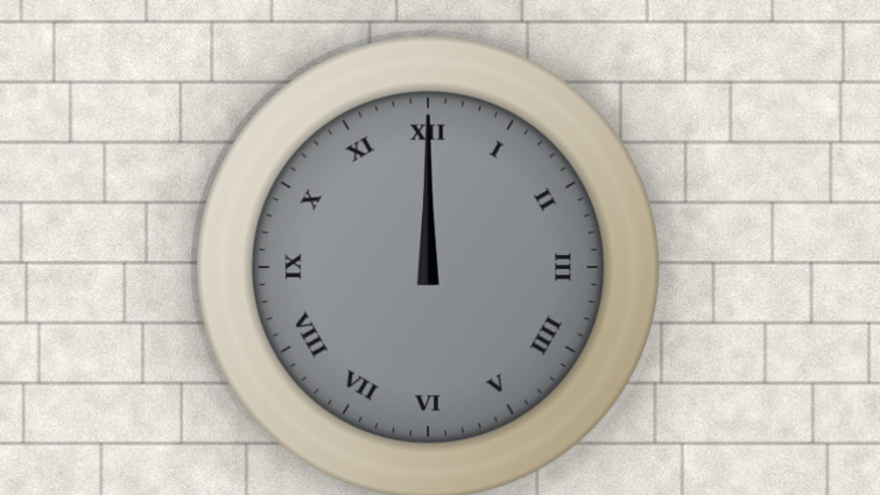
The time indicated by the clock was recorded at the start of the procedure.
12:00
